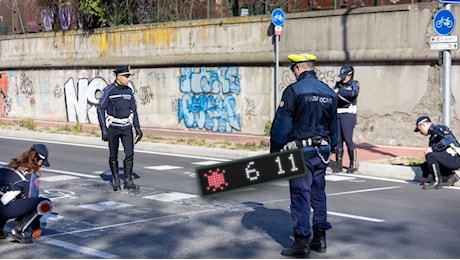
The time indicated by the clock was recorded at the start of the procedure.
6:11
